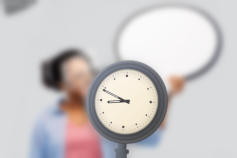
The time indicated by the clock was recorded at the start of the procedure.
8:49
